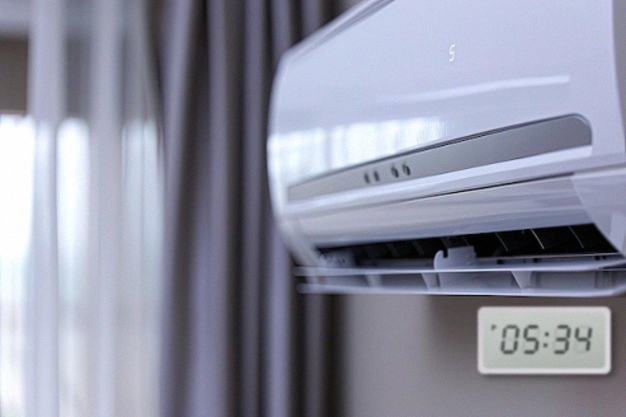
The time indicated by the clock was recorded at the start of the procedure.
5:34
